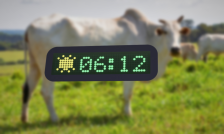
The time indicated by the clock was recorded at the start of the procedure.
6:12
